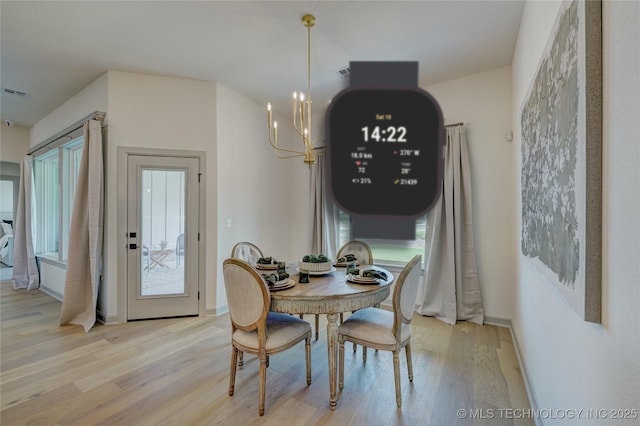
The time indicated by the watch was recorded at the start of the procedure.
14:22
